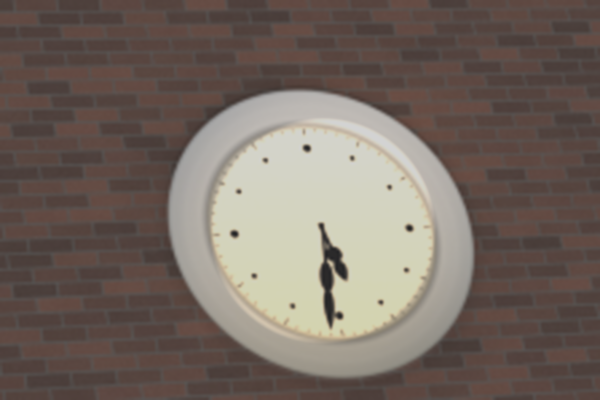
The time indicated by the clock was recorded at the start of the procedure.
5:31
